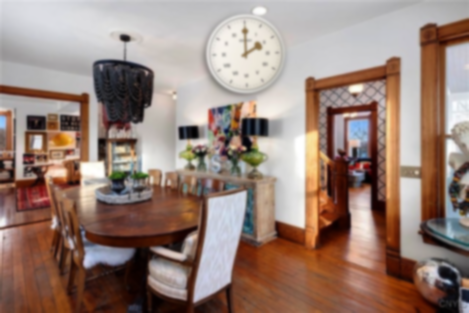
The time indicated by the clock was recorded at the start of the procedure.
2:00
